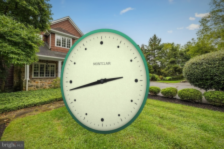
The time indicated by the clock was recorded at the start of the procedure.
2:43
